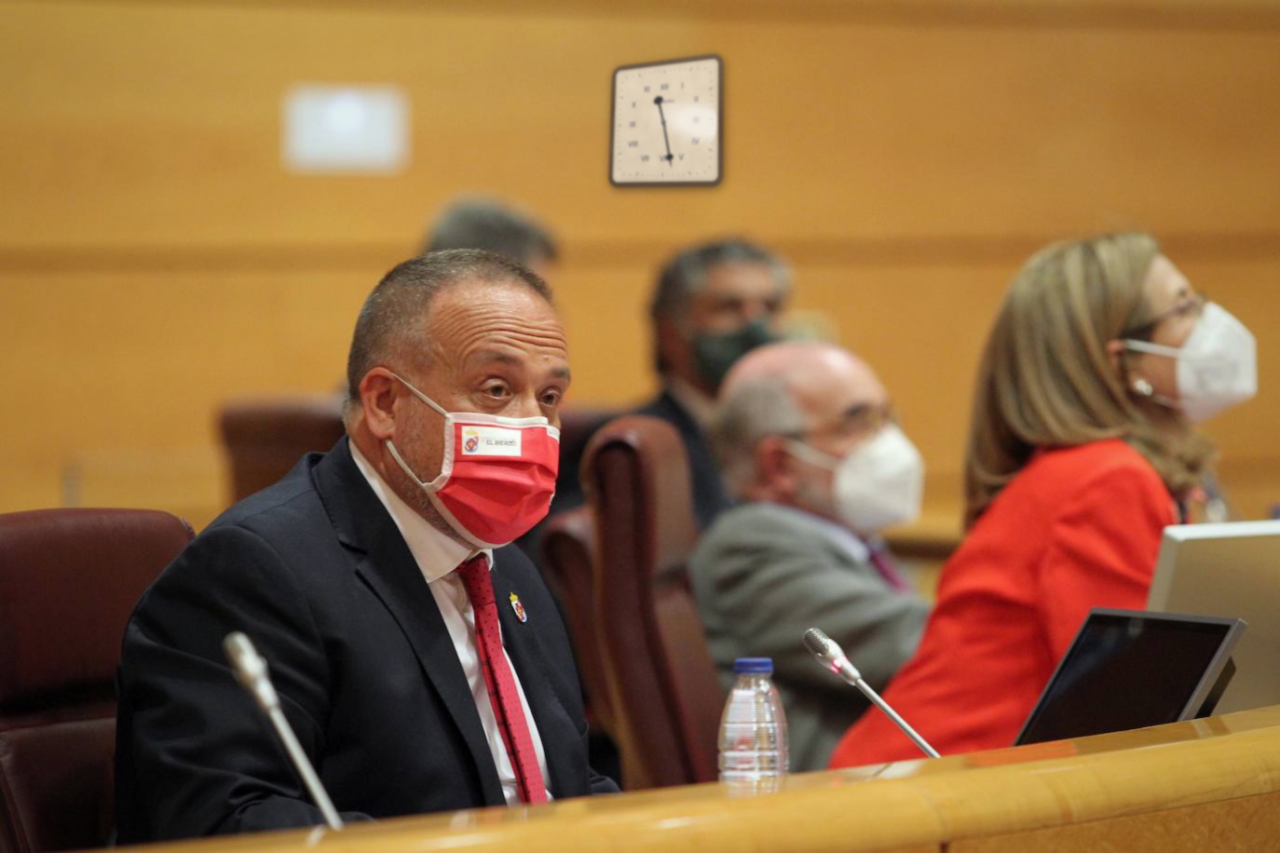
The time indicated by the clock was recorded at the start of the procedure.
11:28
